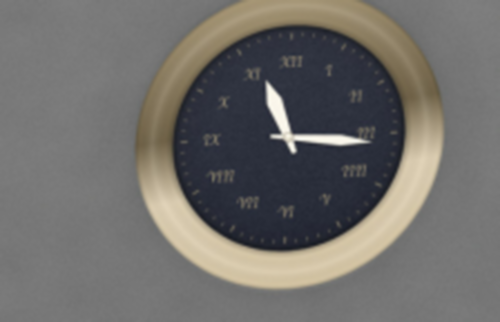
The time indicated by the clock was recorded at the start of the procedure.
11:16
